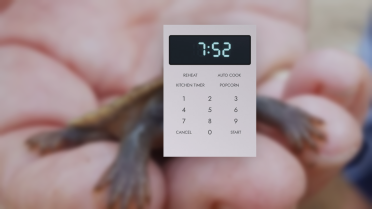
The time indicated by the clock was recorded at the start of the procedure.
7:52
